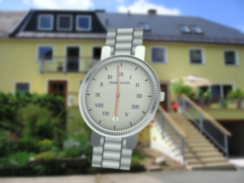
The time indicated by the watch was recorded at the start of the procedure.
5:59
